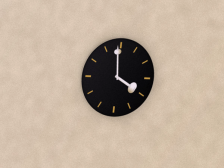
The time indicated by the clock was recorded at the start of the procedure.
3:59
